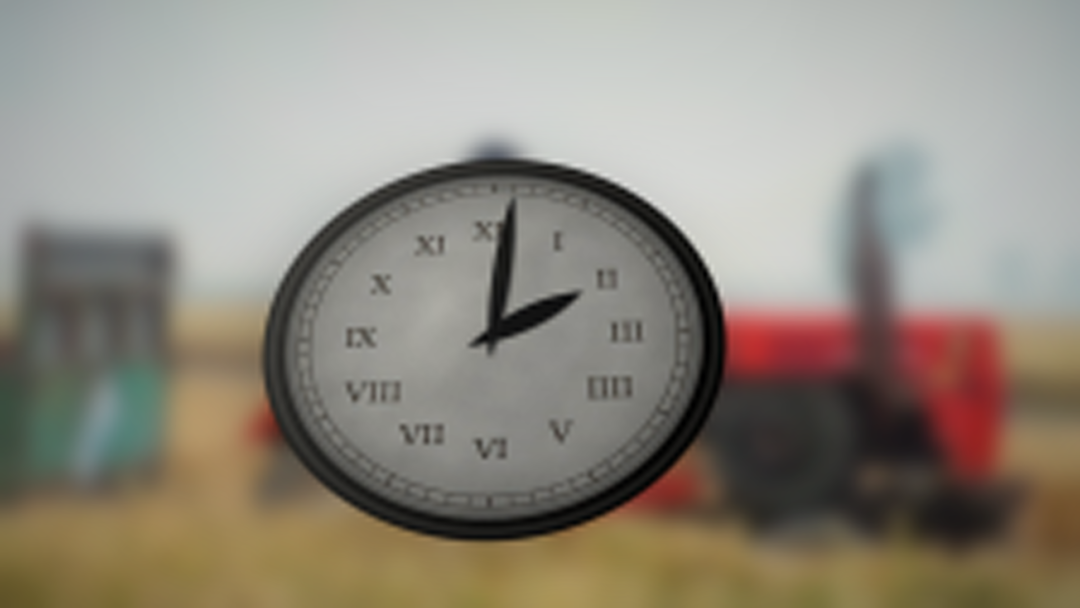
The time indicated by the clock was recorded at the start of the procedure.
2:01
